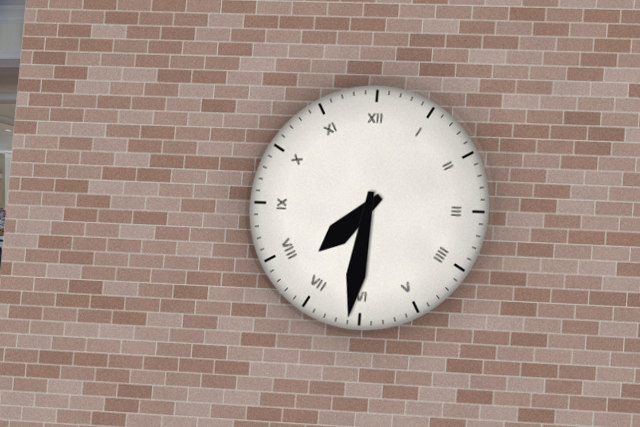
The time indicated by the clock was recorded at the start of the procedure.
7:31
